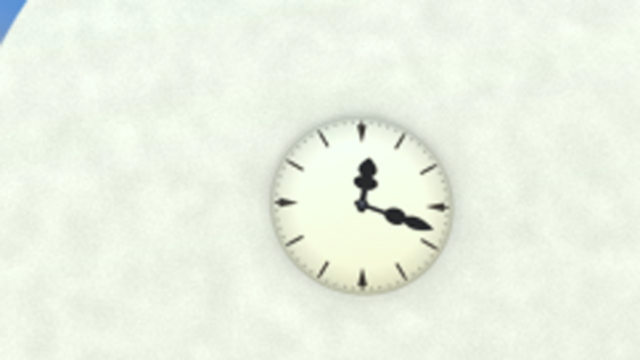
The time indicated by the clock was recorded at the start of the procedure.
12:18
